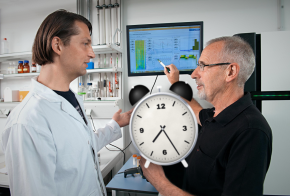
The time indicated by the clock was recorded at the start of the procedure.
7:25
